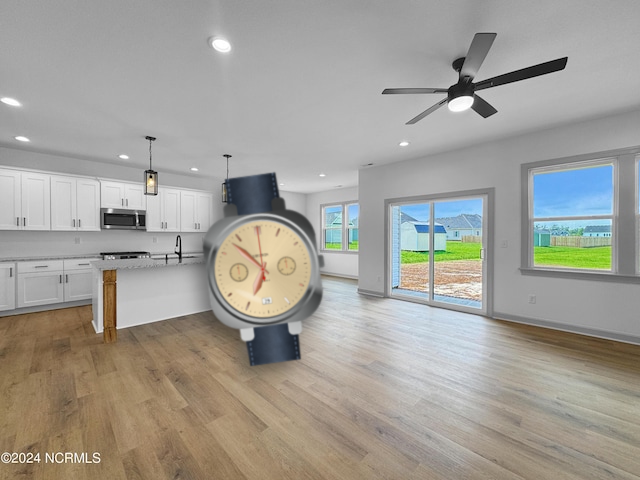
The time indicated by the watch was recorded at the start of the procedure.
6:53
